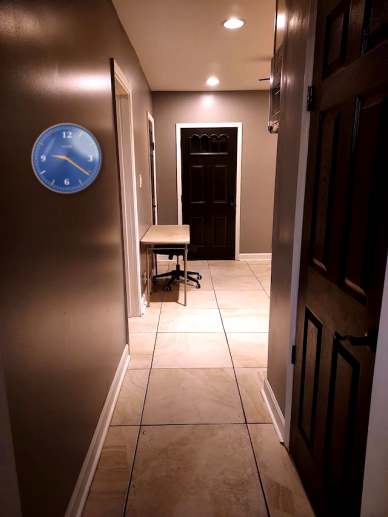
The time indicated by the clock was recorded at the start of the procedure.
9:21
